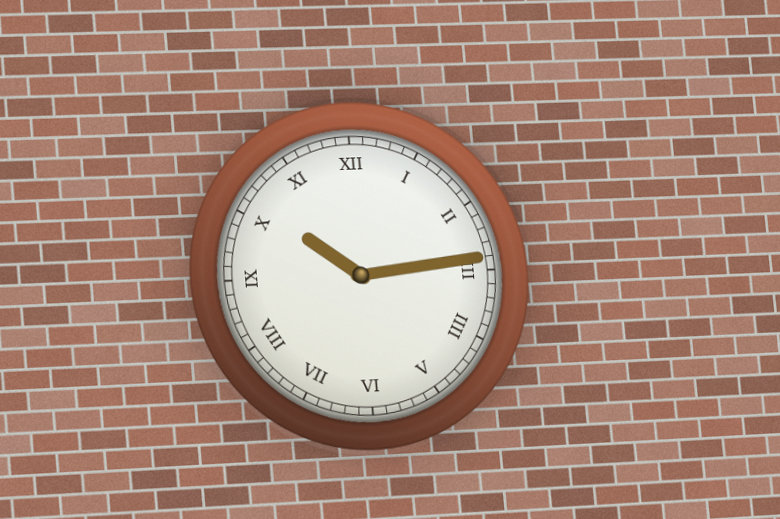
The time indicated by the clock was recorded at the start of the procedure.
10:14
